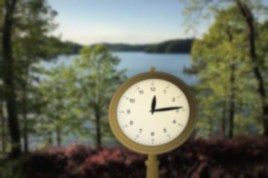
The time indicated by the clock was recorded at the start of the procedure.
12:14
